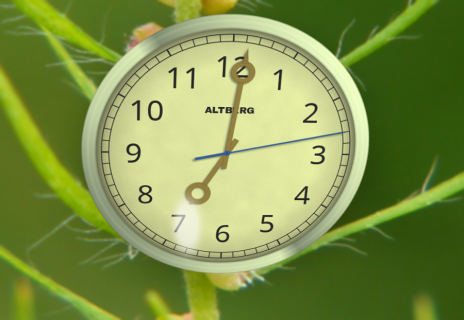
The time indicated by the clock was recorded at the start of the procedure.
7:01:13
